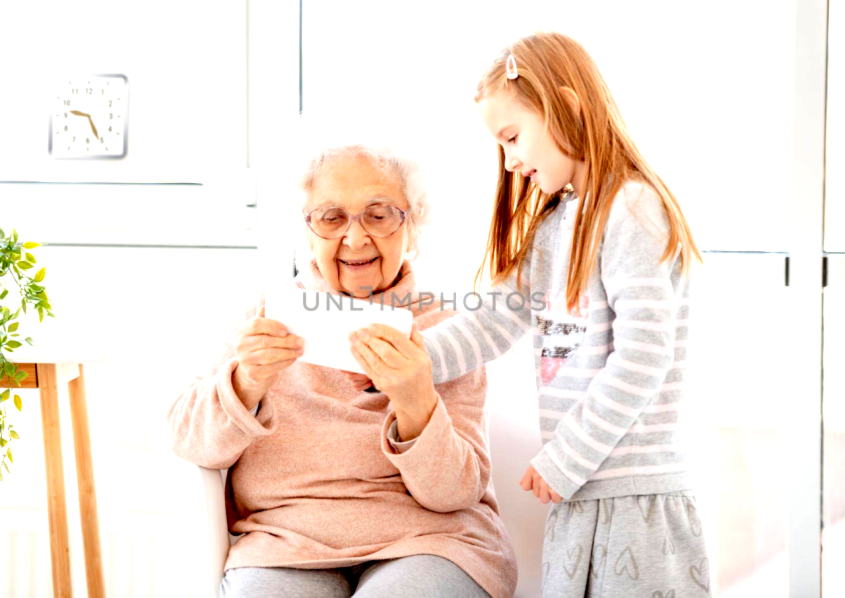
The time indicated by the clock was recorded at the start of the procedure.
9:26
